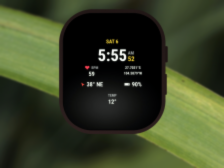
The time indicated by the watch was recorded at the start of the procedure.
5:55
